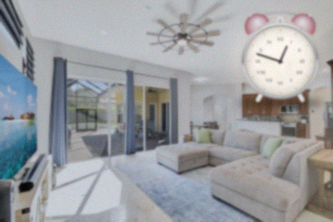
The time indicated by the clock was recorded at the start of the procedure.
12:48
